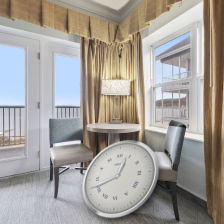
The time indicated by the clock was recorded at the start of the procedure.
12:42
